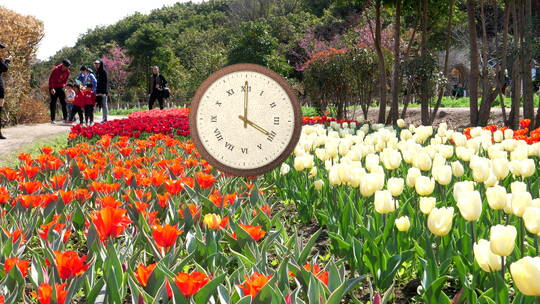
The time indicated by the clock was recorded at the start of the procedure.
4:00
